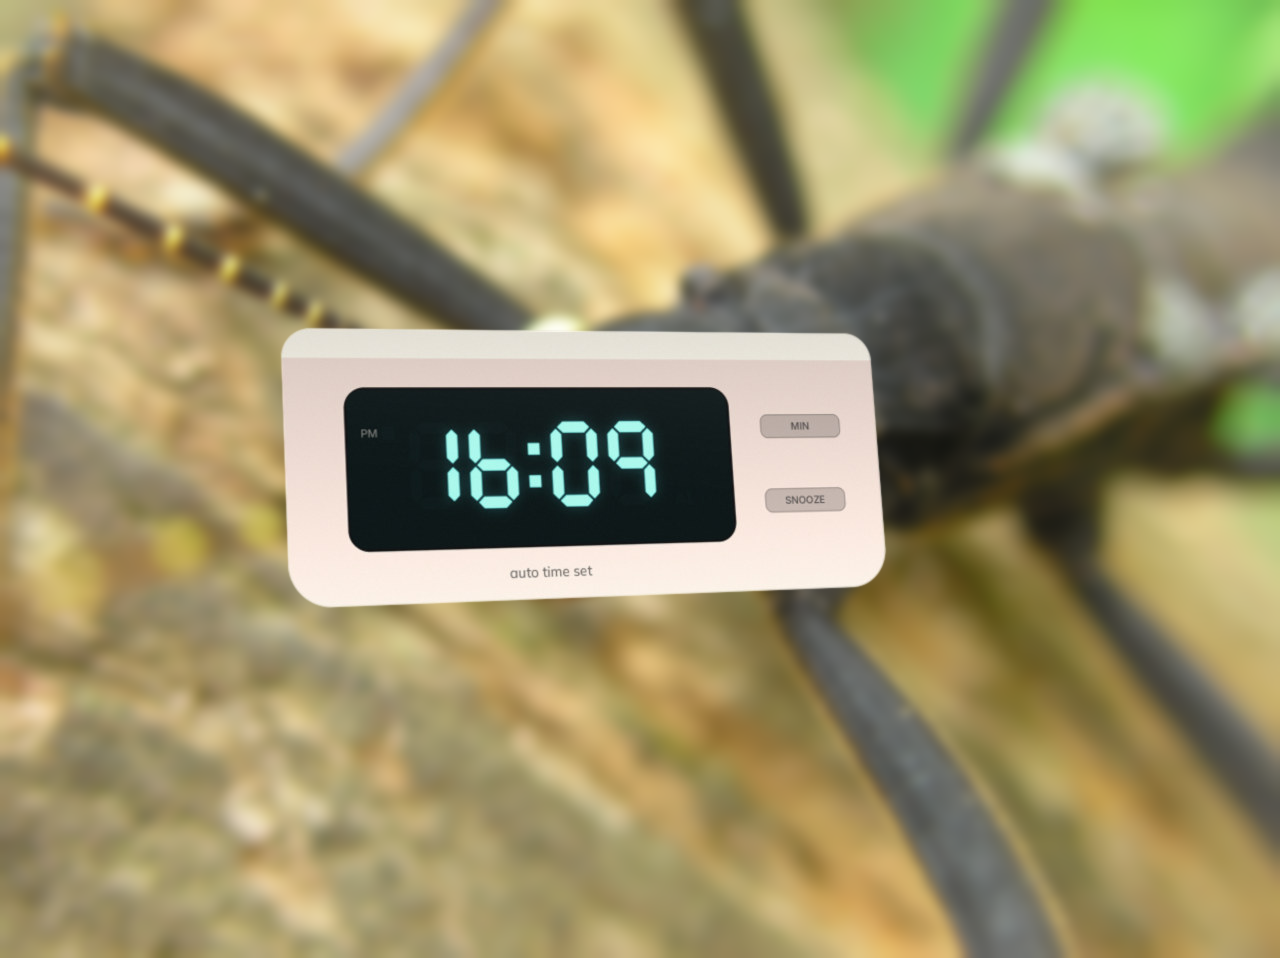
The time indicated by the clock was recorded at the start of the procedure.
16:09
